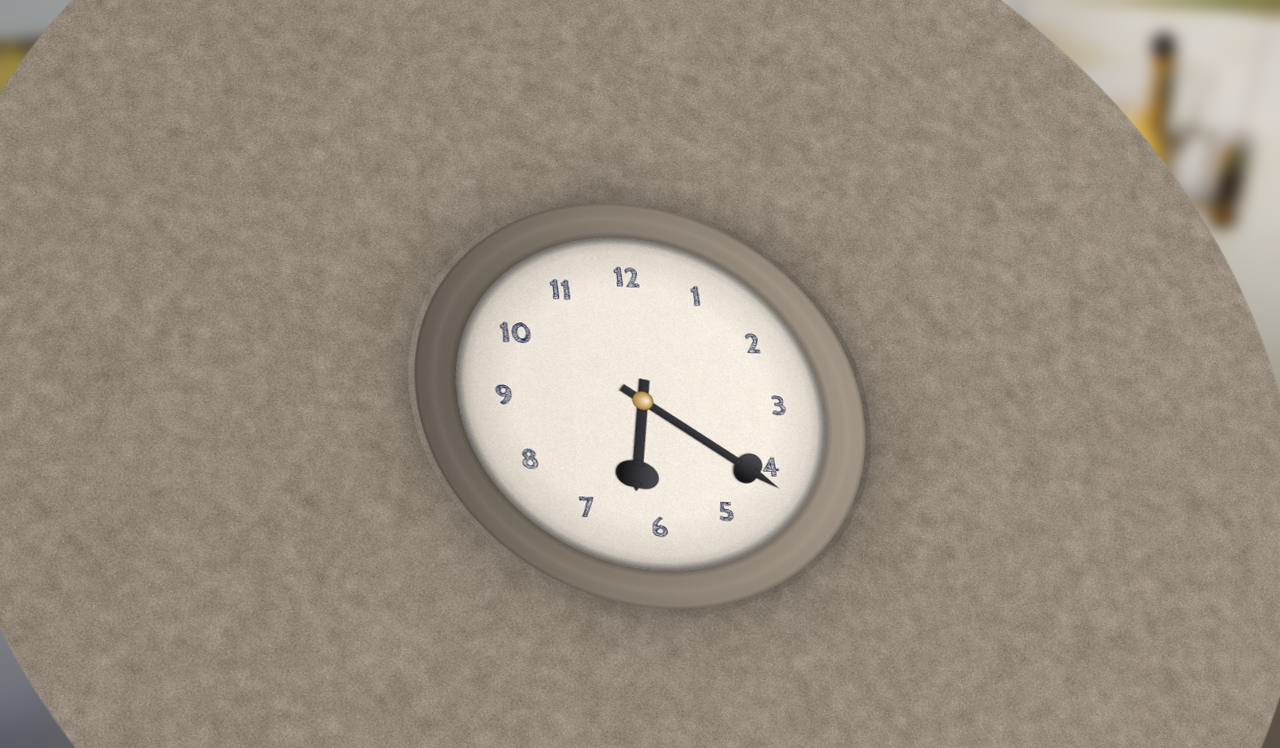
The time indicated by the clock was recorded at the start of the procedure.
6:21
